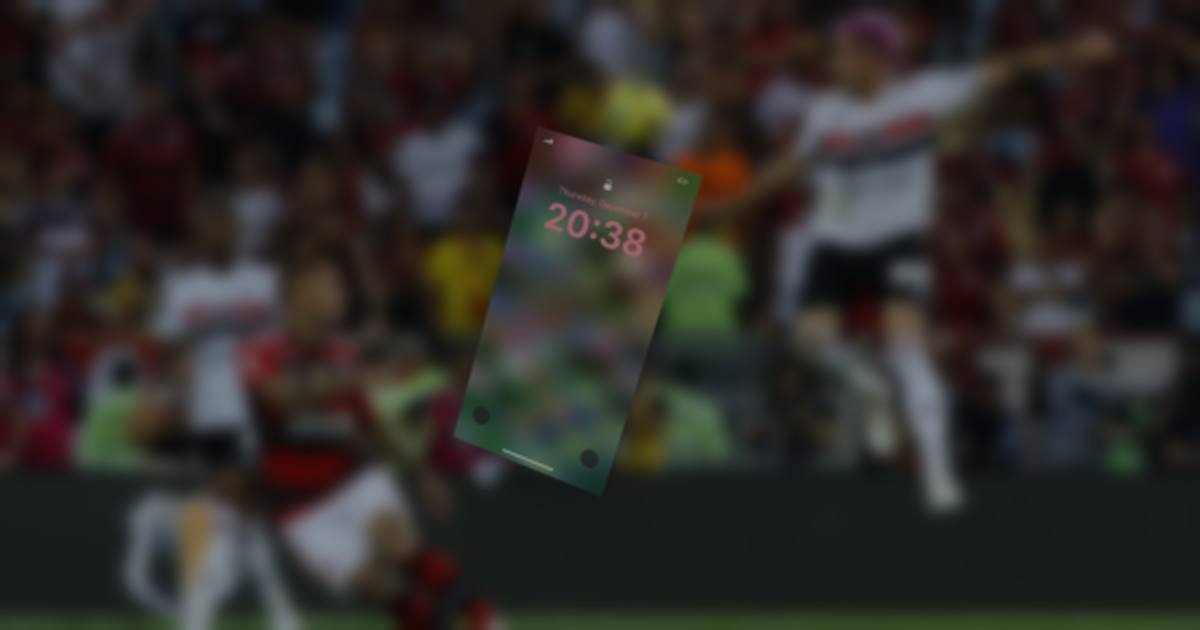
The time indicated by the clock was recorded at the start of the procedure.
20:38
